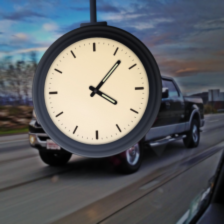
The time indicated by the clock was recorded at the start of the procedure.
4:07
